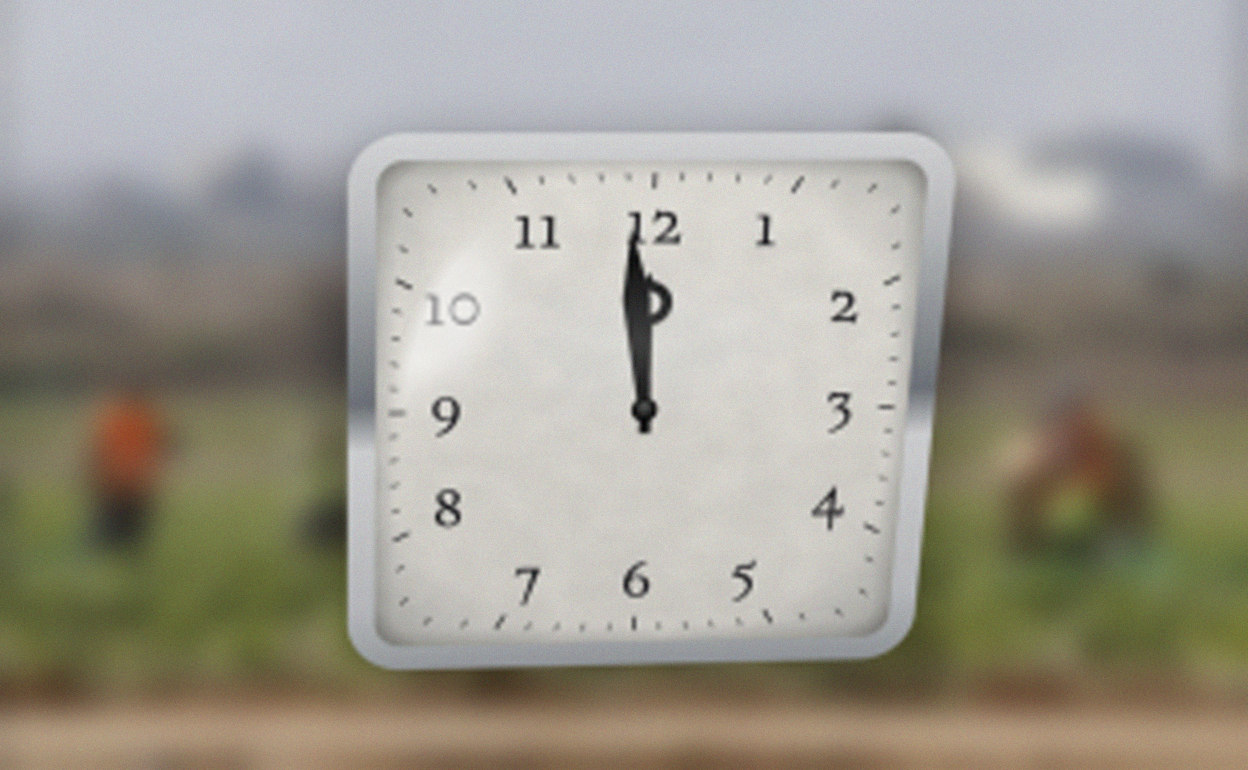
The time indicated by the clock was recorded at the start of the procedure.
11:59
